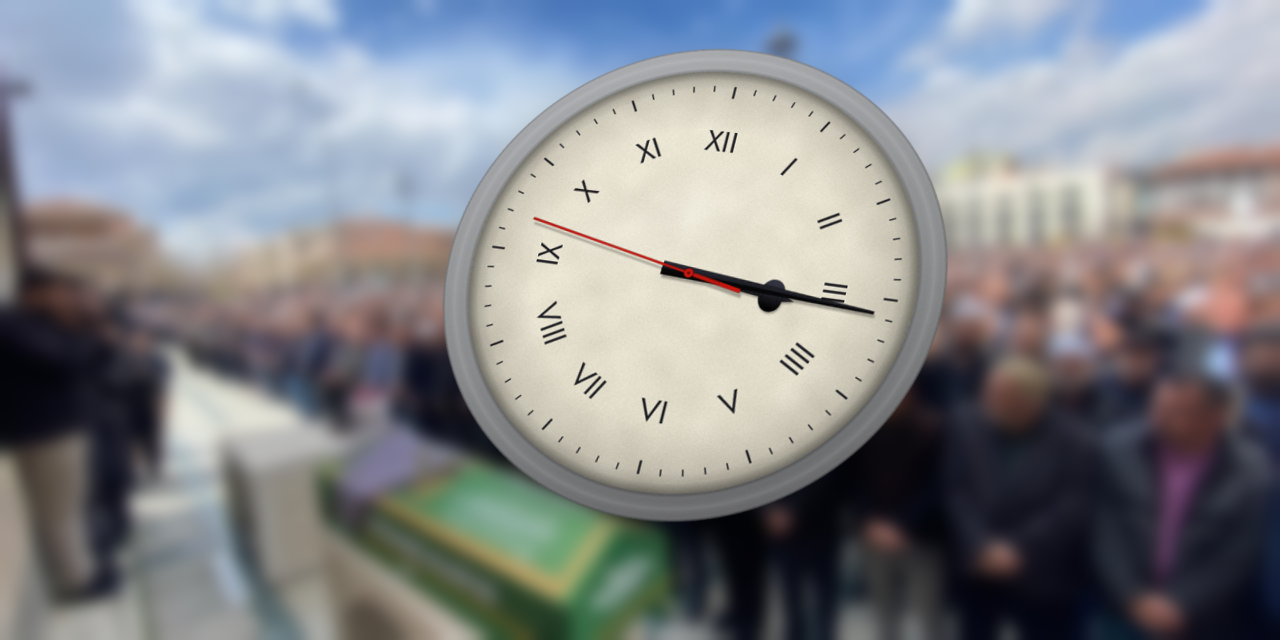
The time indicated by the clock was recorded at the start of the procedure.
3:15:47
